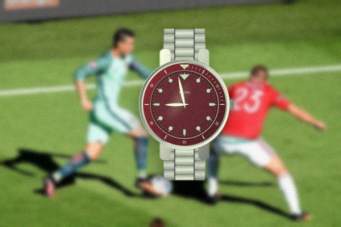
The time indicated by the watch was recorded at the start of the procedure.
8:58
